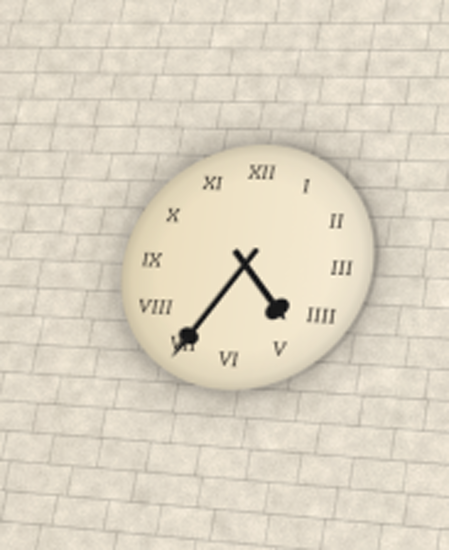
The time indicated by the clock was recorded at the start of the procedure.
4:35
